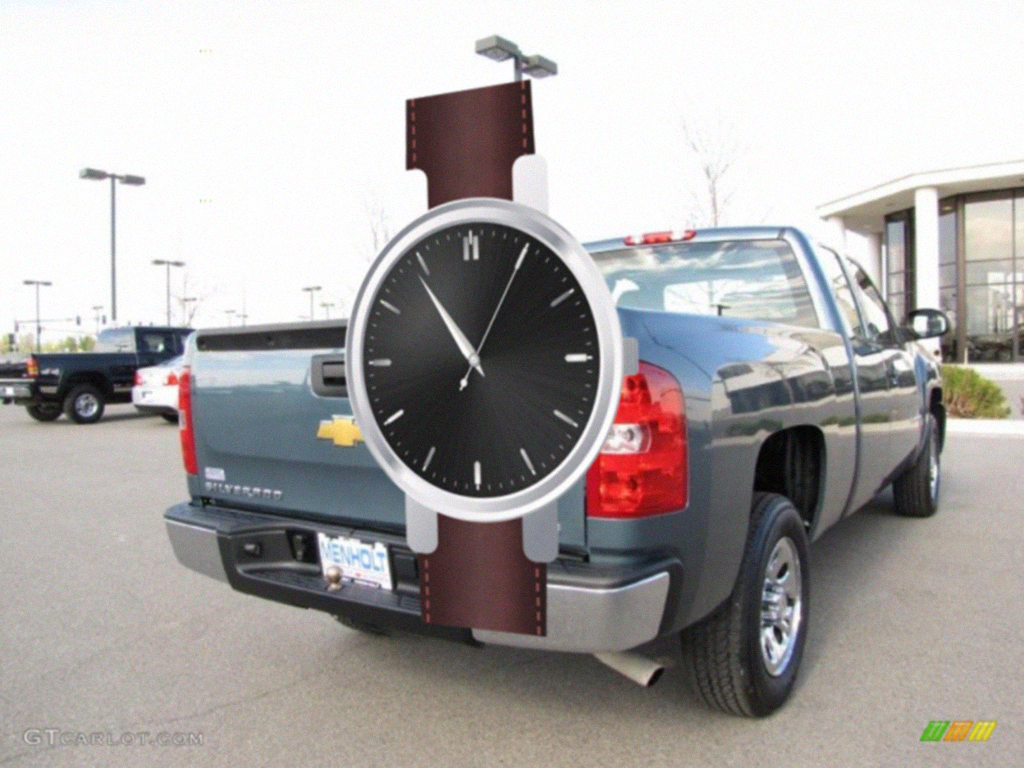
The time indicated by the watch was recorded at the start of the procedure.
10:54:05
